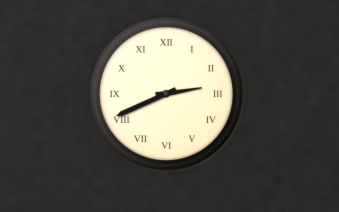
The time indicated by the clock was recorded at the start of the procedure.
2:41
